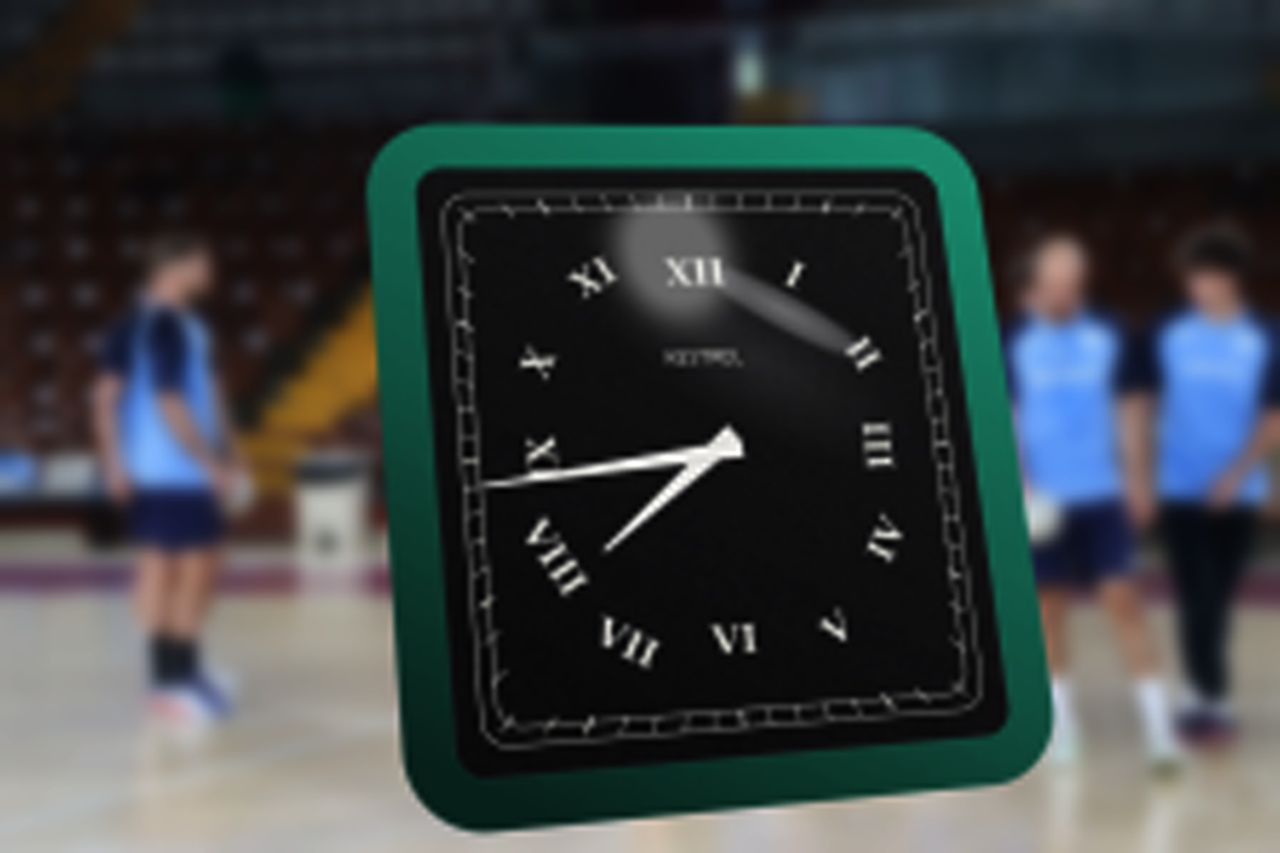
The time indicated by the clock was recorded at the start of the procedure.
7:44
